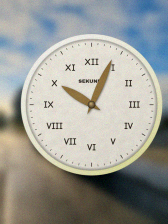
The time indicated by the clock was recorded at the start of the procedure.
10:04
